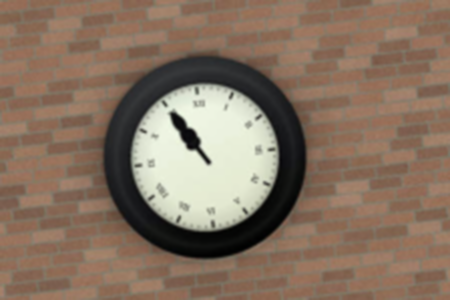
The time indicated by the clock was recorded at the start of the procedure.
10:55
